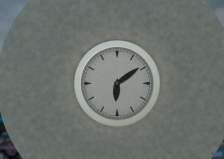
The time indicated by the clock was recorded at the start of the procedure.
6:09
